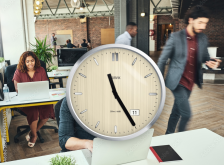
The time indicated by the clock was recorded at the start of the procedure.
11:25
